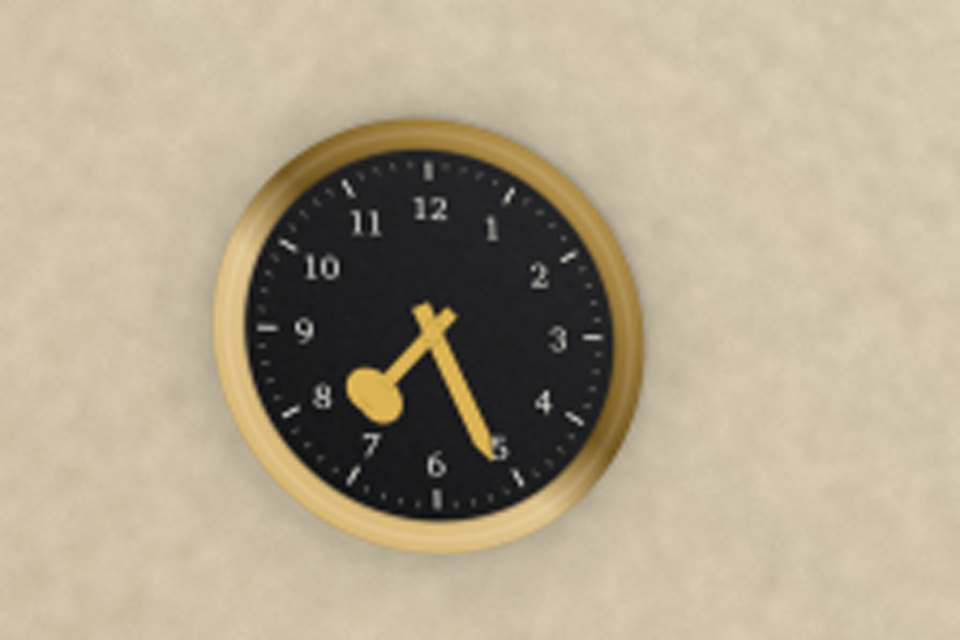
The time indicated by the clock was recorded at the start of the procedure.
7:26
